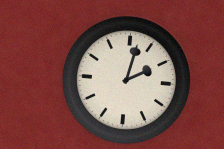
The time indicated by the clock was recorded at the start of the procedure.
2:02
